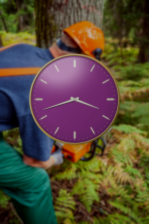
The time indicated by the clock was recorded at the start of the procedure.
3:42
